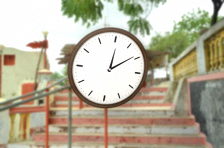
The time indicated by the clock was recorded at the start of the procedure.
12:09
